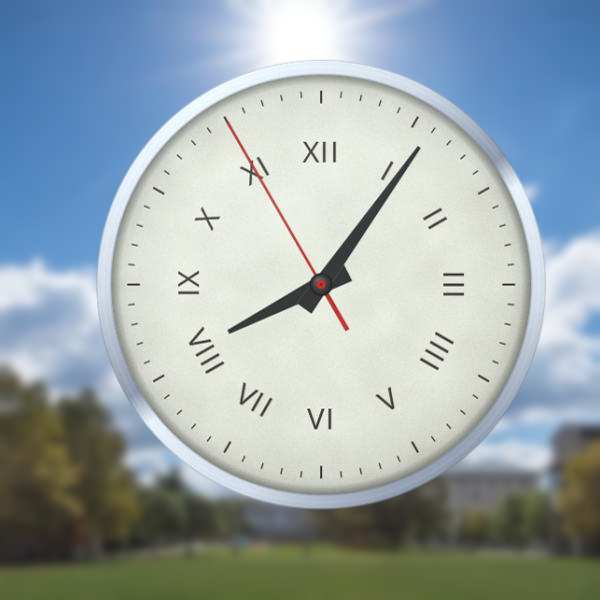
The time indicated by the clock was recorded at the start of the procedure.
8:05:55
